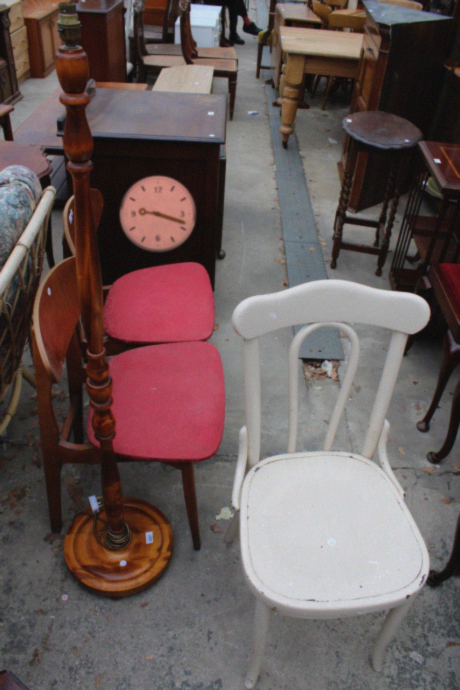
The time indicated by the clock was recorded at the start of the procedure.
9:18
